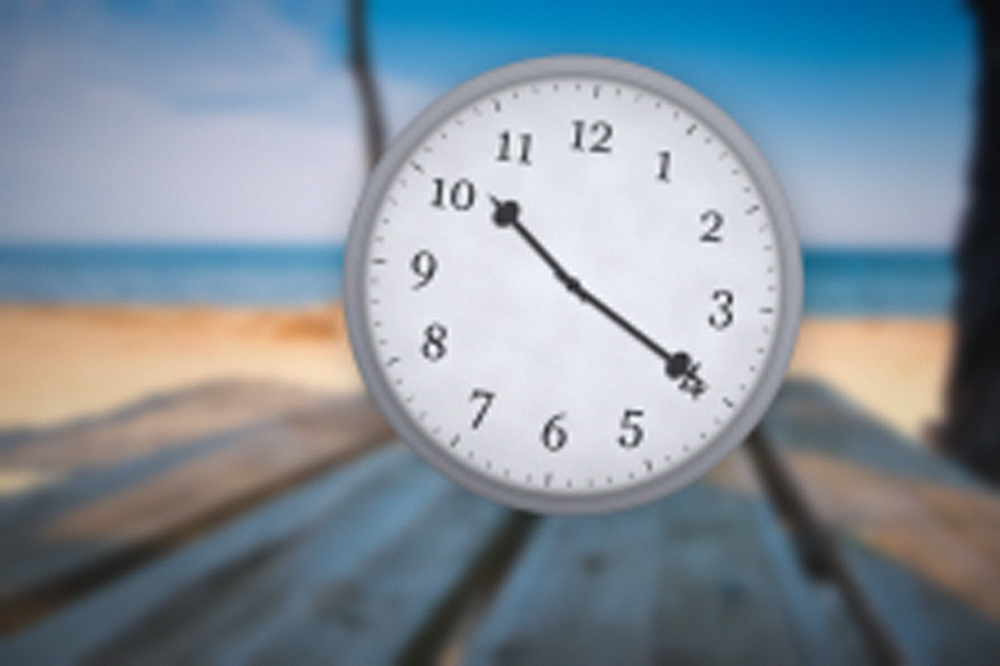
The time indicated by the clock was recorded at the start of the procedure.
10:20
